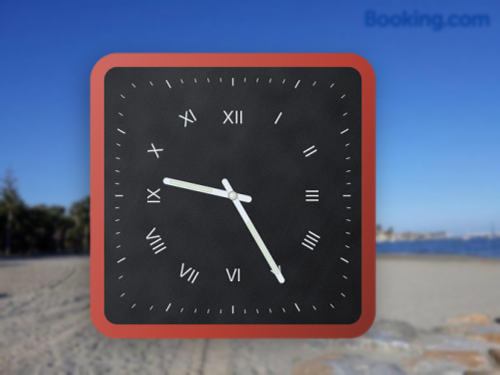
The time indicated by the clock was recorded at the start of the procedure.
9:25
